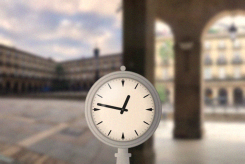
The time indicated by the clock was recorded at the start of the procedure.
12:47
